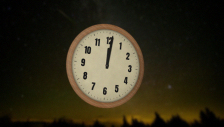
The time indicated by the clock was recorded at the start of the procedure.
12:01
